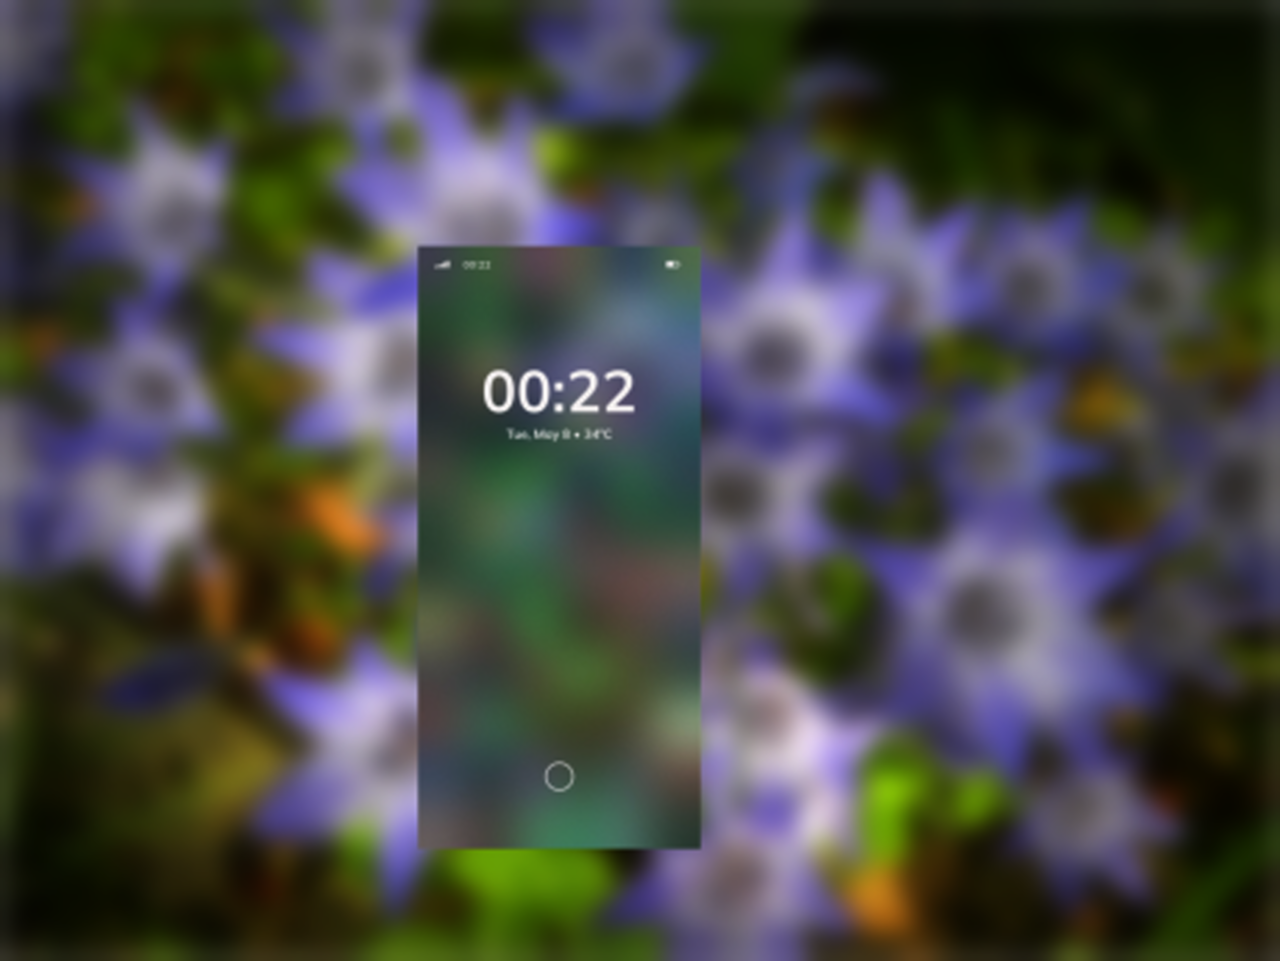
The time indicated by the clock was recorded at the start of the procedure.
0:22
